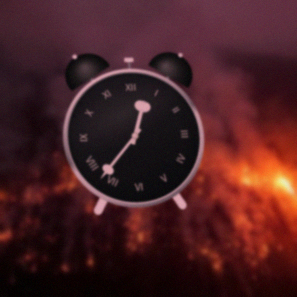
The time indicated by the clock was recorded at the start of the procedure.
12:37
